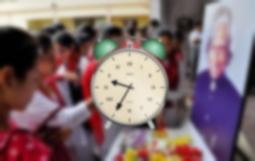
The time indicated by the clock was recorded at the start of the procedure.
9:35
